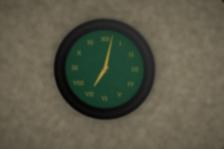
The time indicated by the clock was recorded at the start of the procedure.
7:02
